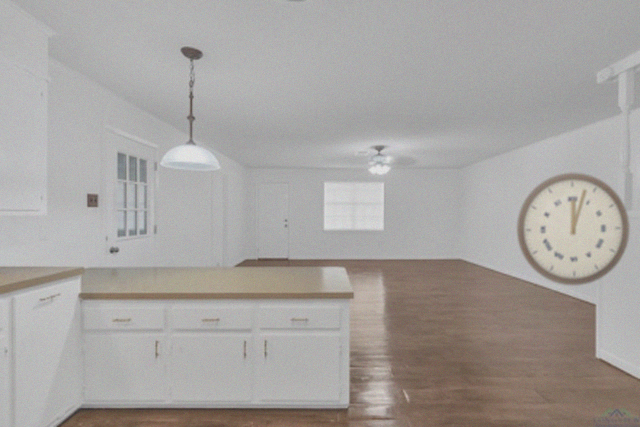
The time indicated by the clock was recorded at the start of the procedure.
12:03
